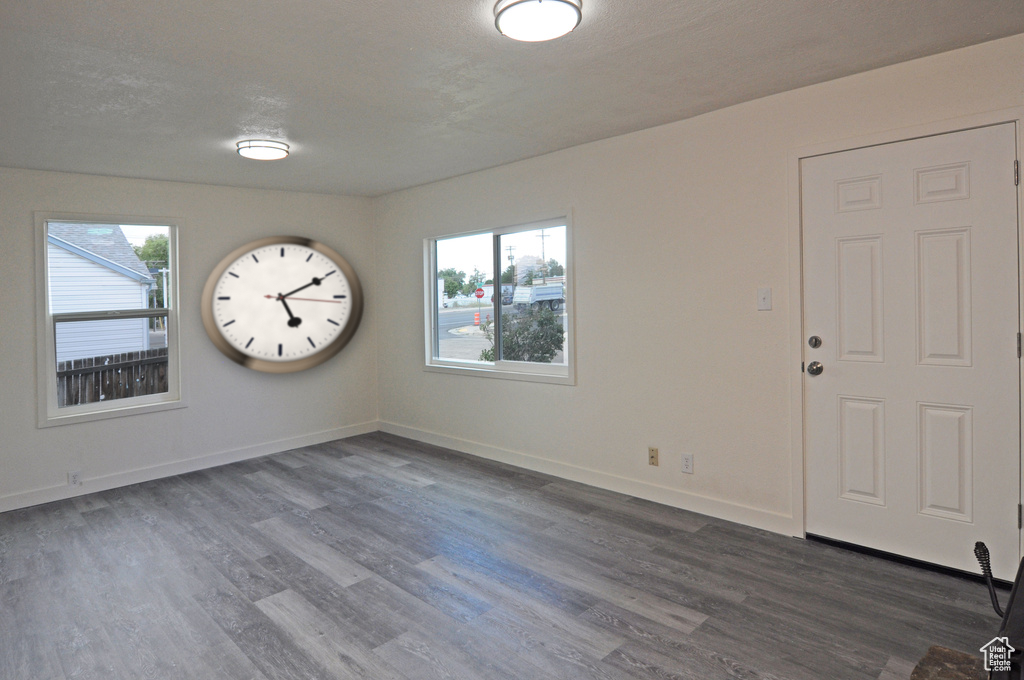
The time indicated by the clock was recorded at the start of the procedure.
5:10:16
